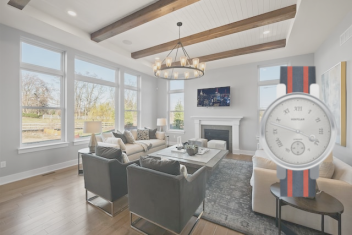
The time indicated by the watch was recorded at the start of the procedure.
3:48
